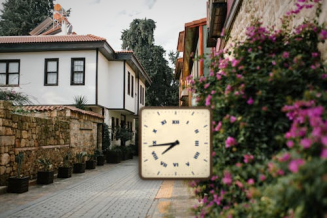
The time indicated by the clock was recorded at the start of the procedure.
7:44
